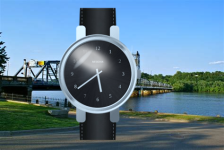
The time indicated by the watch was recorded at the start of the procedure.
5:39
